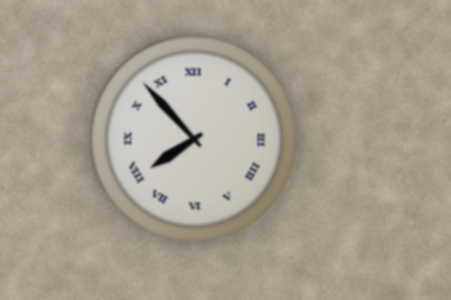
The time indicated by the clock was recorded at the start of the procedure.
7:53
